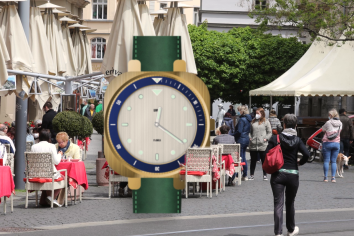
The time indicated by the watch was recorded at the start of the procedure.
12:21
